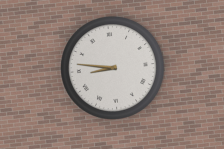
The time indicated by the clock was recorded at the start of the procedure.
8:47
